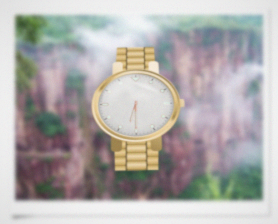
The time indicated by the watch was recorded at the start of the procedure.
6:30
